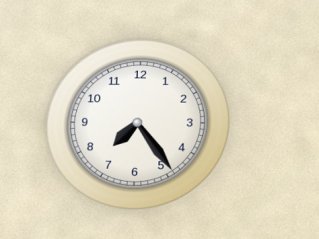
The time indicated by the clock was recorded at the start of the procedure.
7:24
